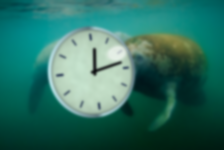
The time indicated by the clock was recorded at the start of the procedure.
12:13
